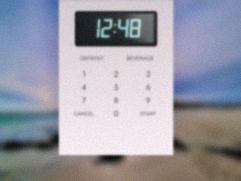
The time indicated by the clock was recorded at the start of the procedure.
12:48
